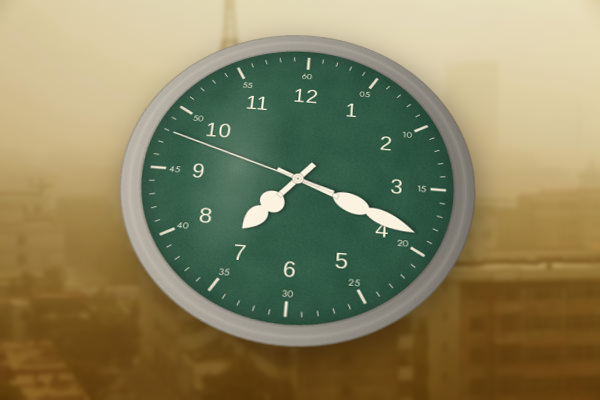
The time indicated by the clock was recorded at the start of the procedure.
7:18:48
